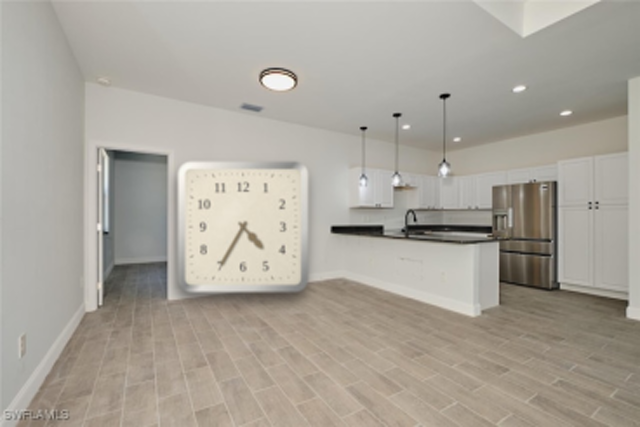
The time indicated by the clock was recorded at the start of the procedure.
4:35
